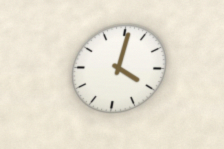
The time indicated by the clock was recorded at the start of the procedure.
4:01
